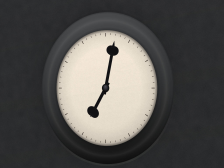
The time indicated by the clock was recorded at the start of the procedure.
7:02
